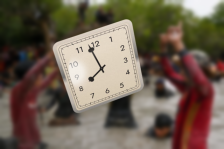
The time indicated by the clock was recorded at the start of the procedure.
7:58
